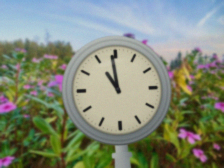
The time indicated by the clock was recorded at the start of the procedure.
10:59
